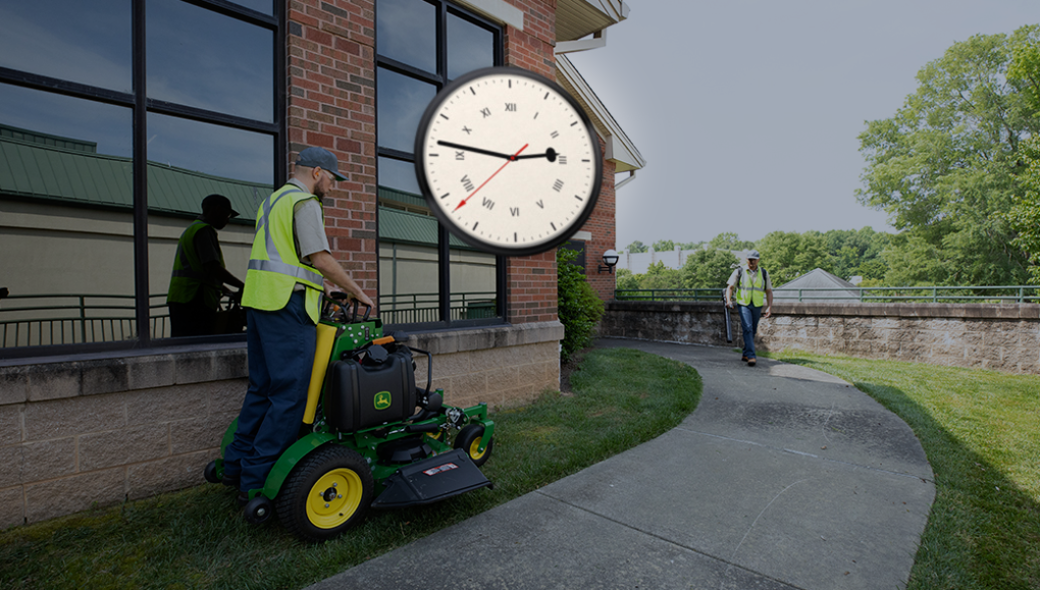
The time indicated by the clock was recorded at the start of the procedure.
2:46:38
